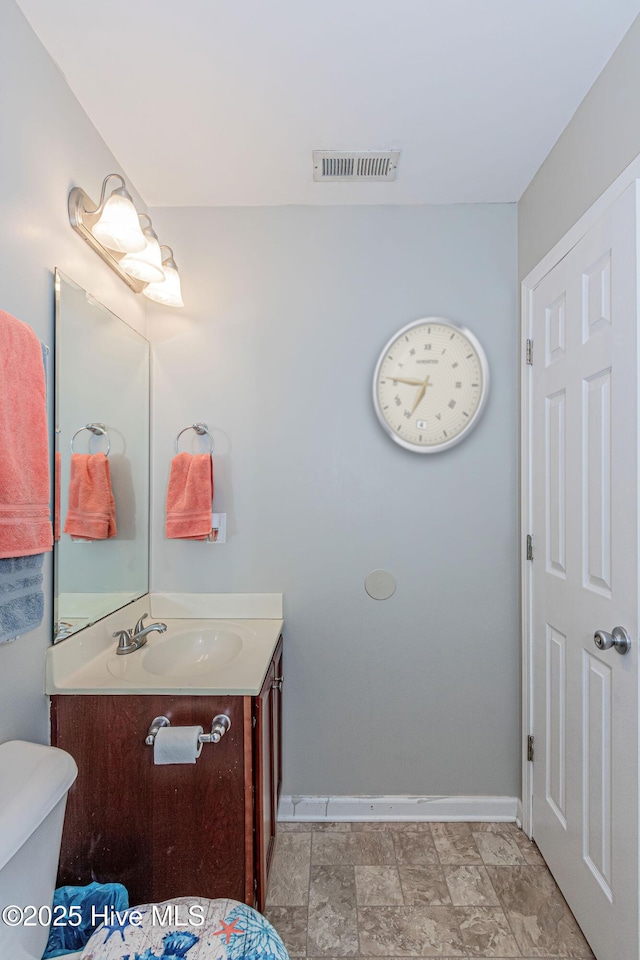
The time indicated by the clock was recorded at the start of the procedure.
6:46
